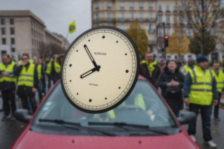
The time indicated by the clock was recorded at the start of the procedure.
7:53
